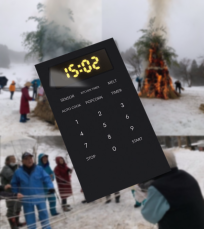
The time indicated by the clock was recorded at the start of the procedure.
15:02
